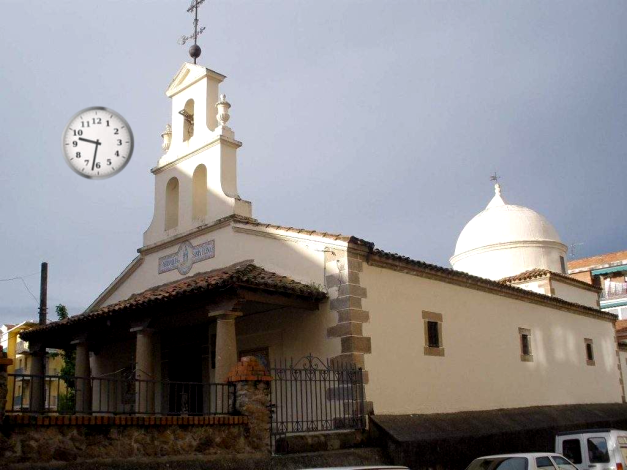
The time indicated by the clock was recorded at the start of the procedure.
9:32
